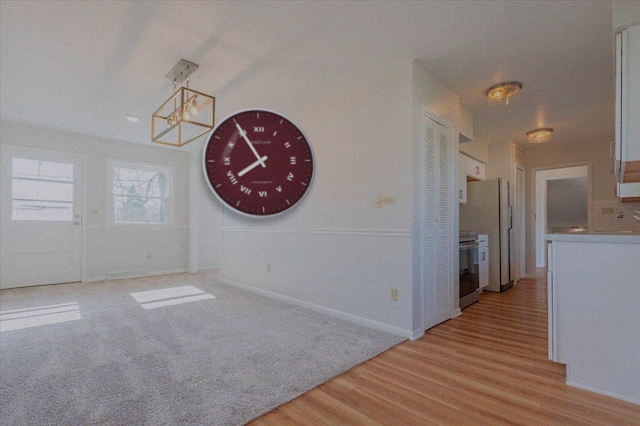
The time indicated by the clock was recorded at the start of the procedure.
7:55
